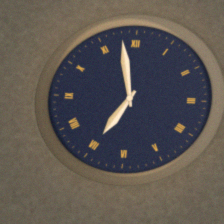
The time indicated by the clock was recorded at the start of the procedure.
6:58
